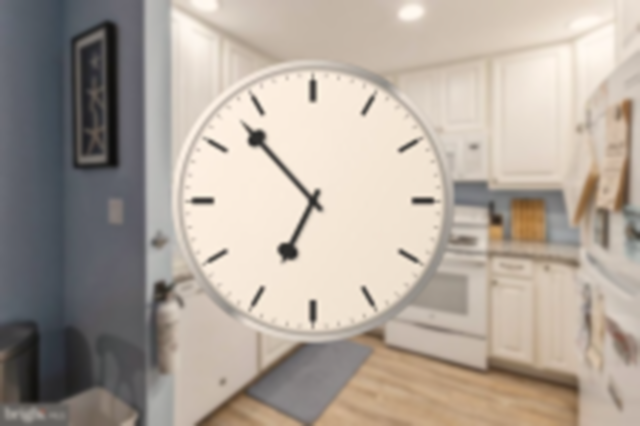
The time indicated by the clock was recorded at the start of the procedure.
6:53
